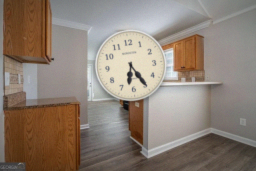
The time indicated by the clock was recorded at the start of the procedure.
6:25
